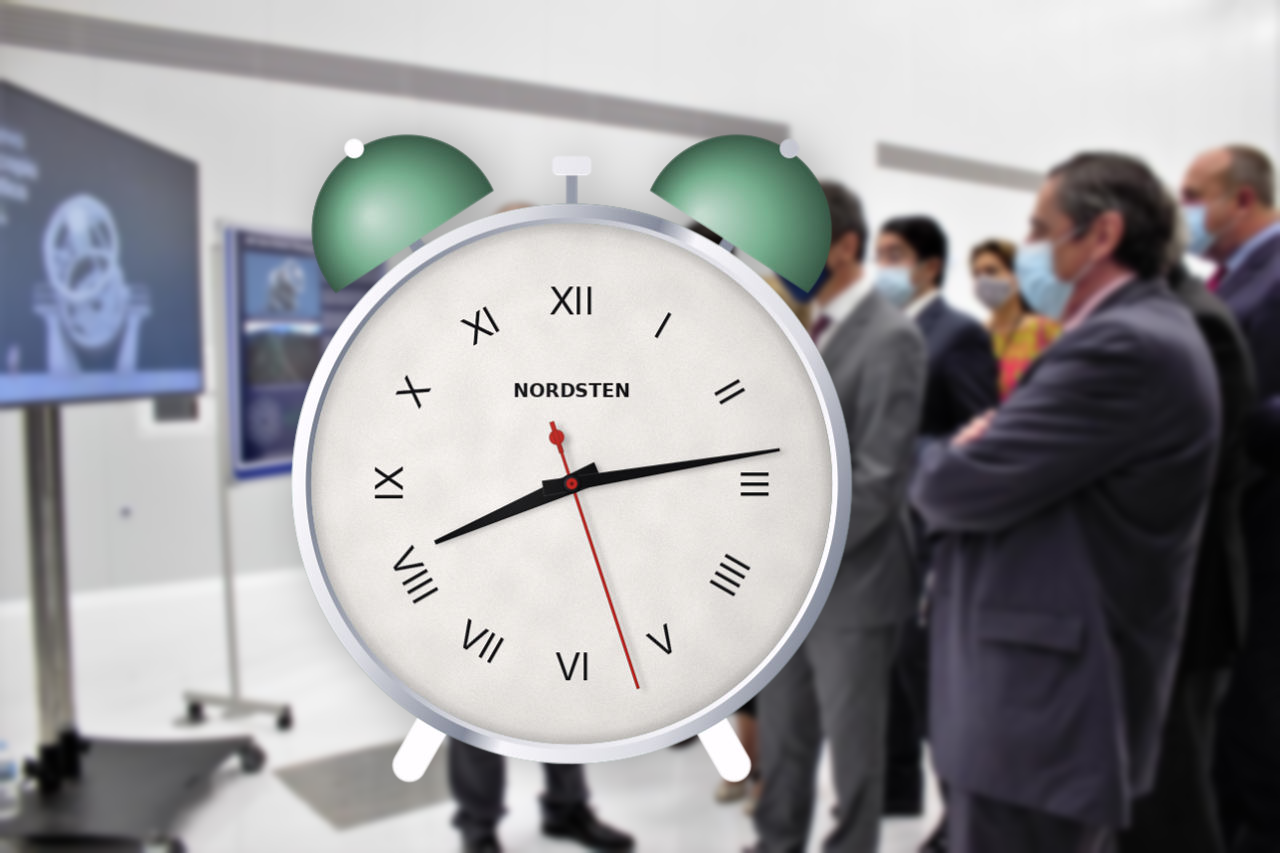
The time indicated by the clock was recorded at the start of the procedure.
8:13:27
